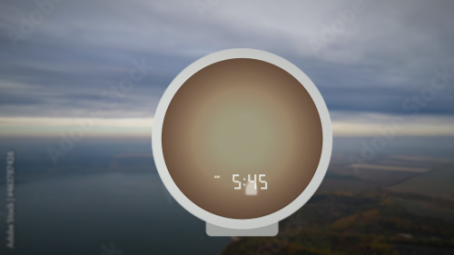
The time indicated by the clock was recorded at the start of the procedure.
5:45
